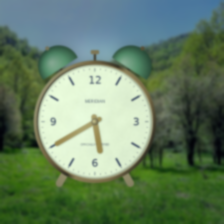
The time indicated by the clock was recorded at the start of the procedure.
5:40
